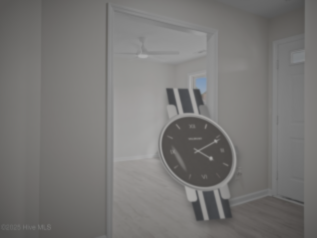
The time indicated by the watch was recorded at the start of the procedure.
4:11
